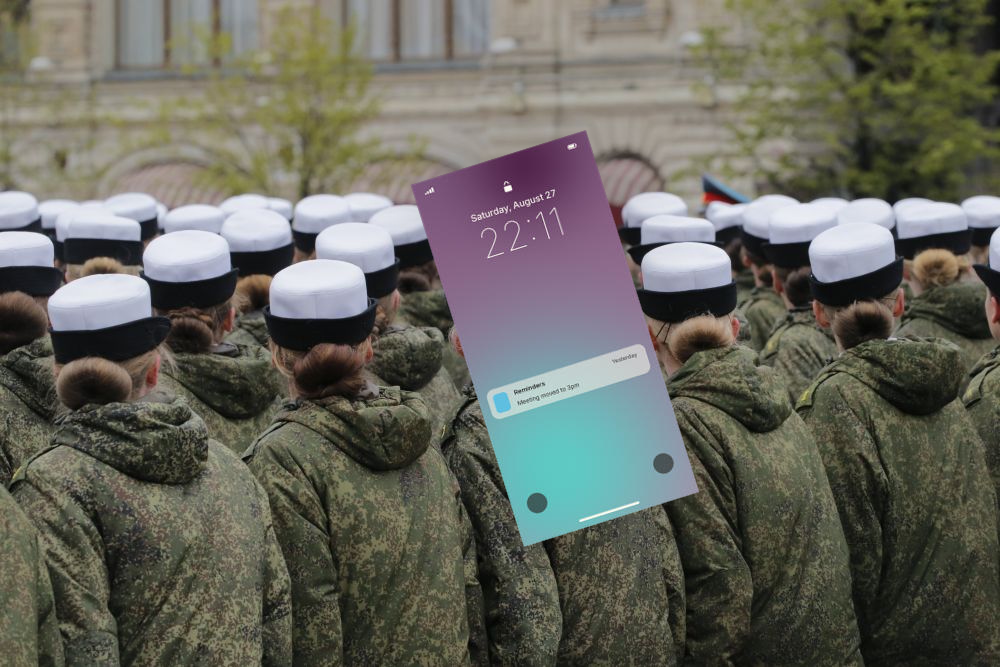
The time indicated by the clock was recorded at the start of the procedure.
22:11
